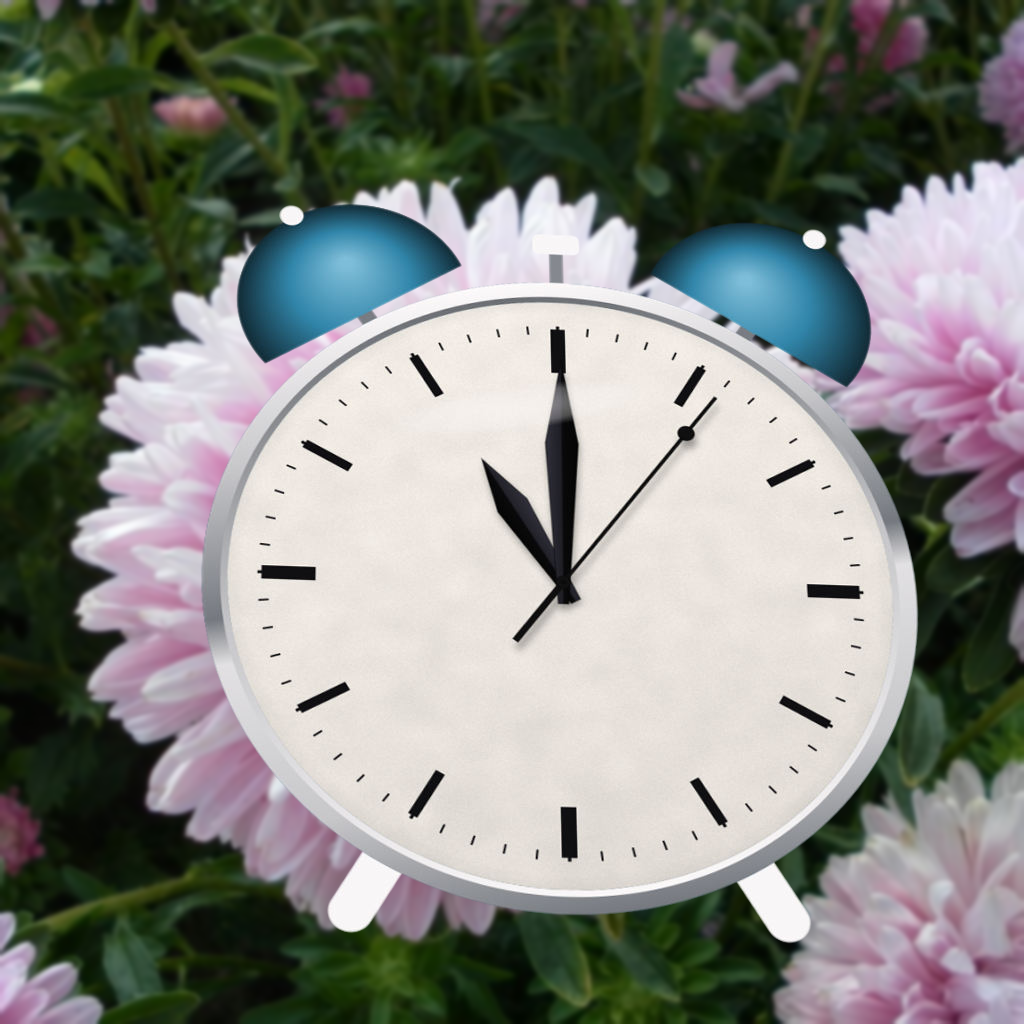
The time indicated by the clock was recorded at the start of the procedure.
11:00:06
